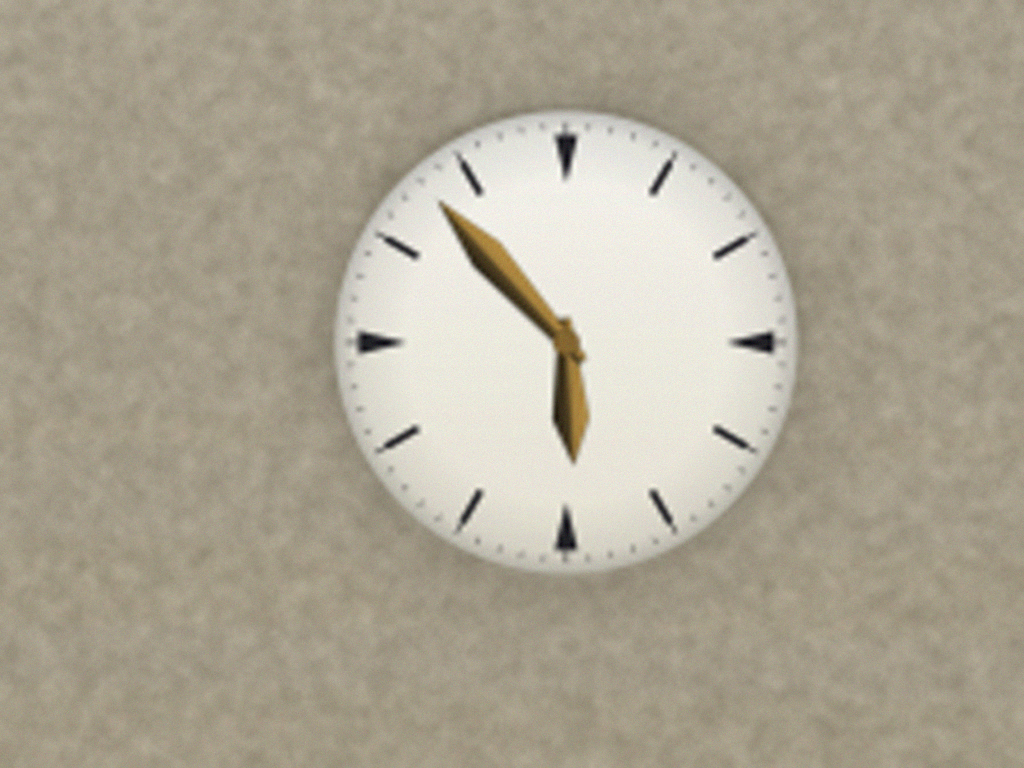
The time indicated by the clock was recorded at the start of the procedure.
5:53
